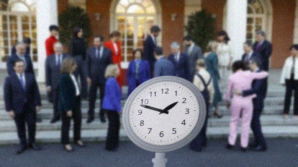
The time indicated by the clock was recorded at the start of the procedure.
1:48
